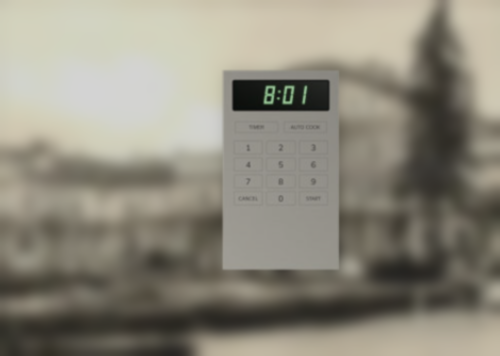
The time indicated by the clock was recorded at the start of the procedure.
8:01
